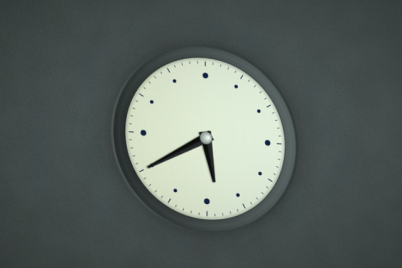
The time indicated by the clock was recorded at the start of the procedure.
5:40
